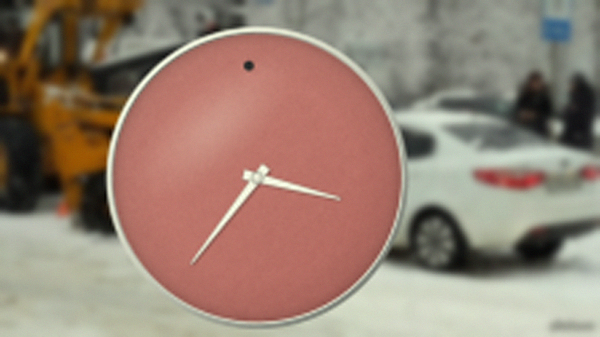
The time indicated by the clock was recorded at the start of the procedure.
3:37
